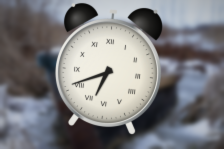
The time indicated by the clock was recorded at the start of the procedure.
6:41
